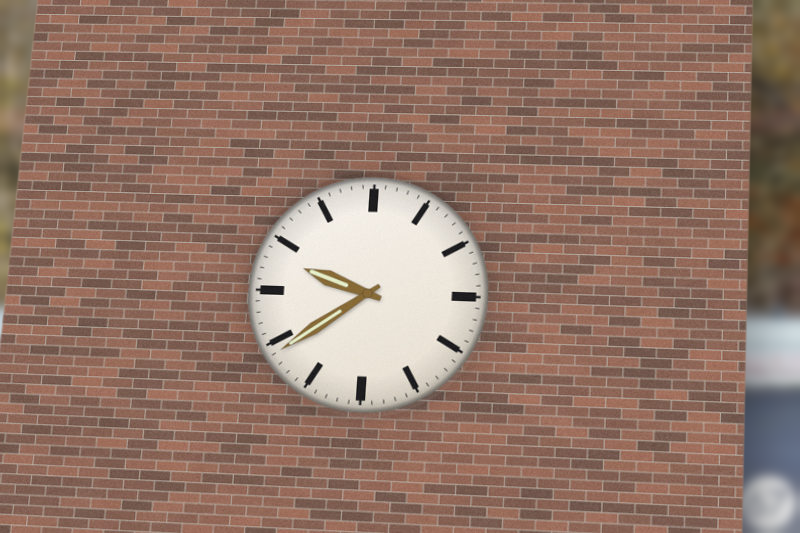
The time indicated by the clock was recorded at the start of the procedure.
9:39
